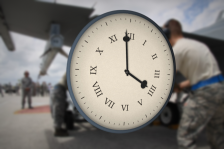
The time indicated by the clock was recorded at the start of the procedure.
3:59
